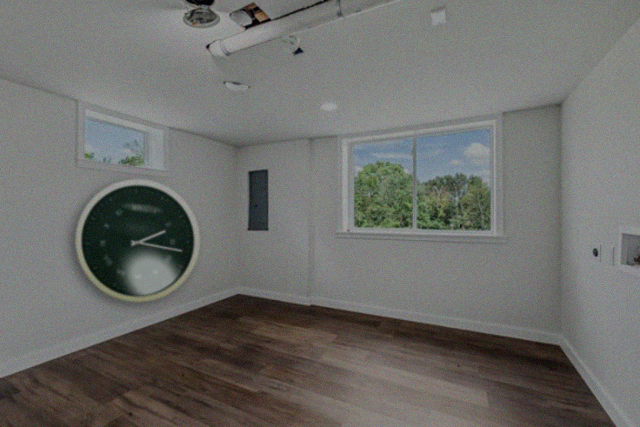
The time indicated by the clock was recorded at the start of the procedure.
2:17
